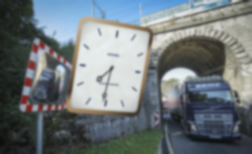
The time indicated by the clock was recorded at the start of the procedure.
7:31
